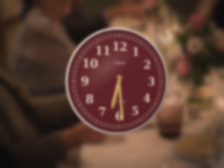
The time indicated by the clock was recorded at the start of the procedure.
6:29
